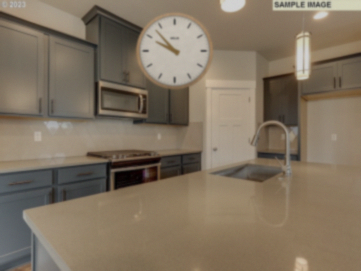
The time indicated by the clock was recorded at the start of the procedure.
9:53
